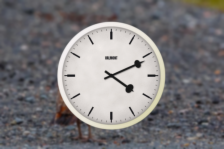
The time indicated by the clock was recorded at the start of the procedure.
4:11
